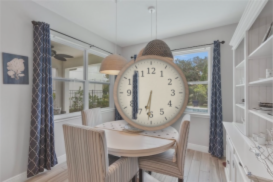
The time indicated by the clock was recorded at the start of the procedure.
6:31
